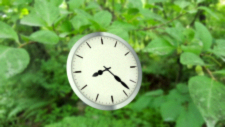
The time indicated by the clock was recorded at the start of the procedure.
8:23
